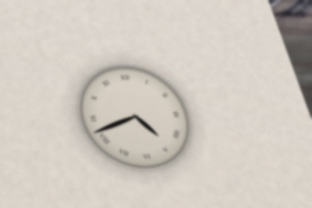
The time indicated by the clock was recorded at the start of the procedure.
4:42
